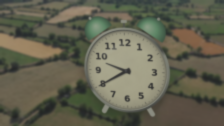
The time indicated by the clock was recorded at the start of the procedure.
9:40
